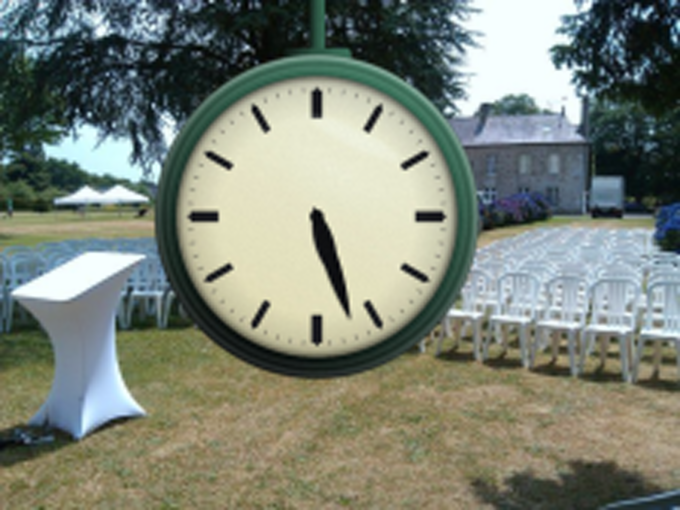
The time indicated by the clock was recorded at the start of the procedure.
5:27
